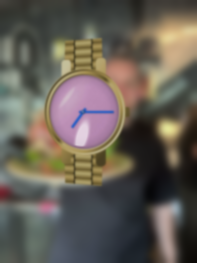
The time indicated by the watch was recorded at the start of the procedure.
7:15
